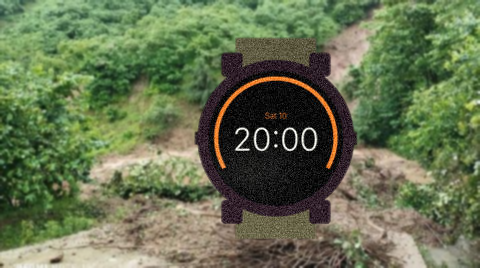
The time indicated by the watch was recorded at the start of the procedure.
20:00
